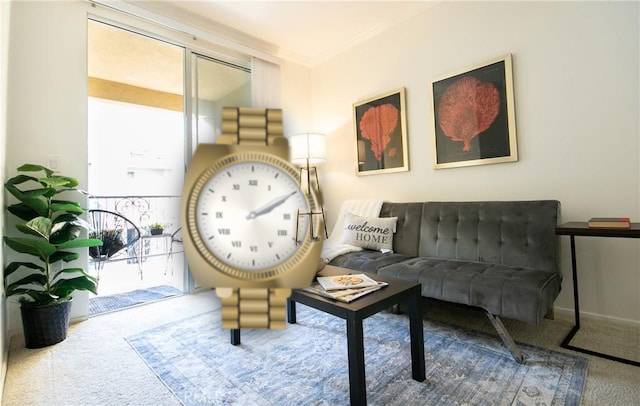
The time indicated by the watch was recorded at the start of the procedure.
2:10
